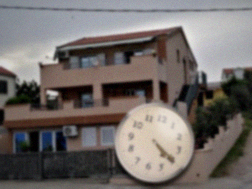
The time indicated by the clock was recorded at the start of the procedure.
4:20
